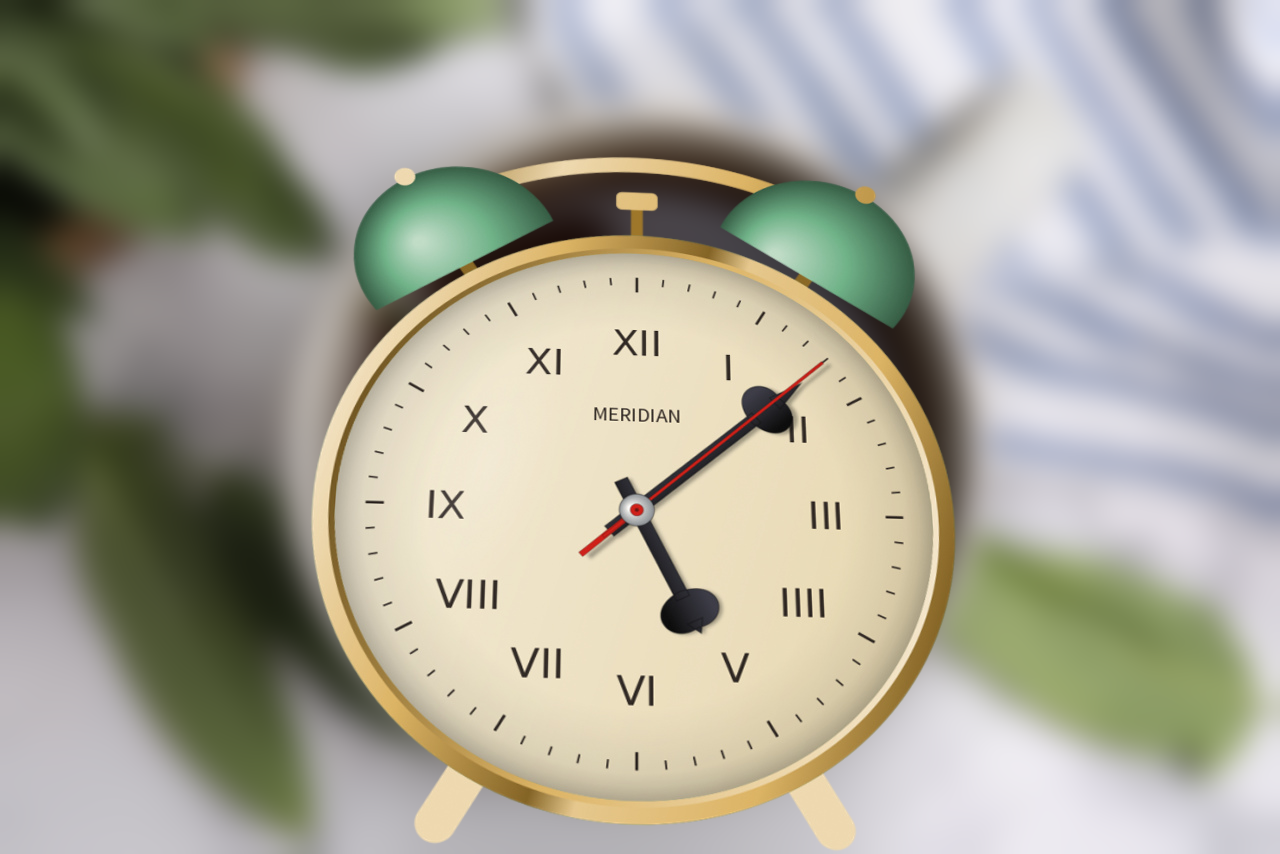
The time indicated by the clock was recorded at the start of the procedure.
5:08:08
